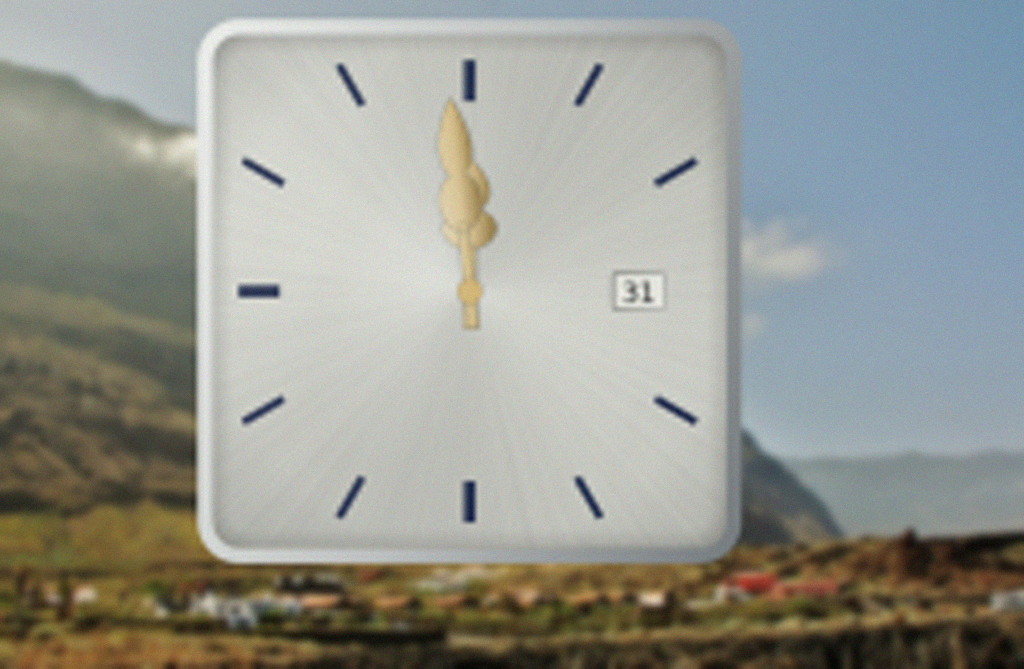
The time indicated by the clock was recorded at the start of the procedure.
11:59
